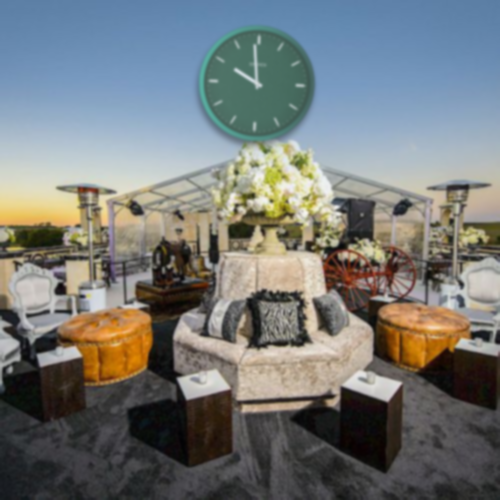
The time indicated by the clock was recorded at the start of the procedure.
9:59
